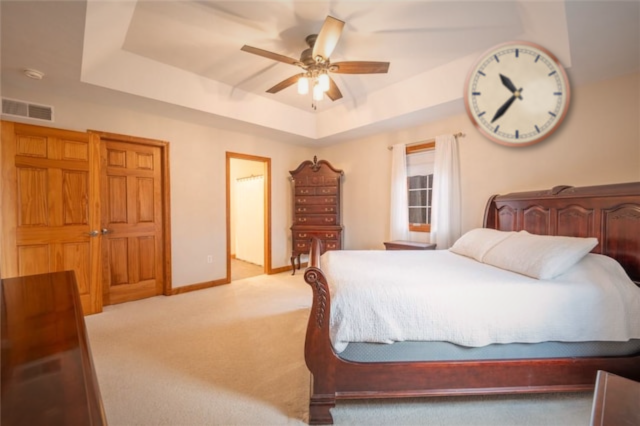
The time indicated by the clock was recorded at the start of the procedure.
10:37
